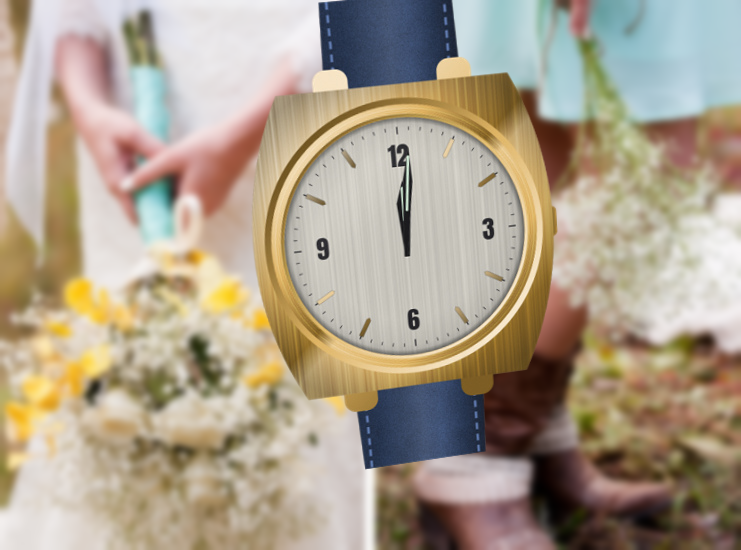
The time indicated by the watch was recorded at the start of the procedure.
12:01
